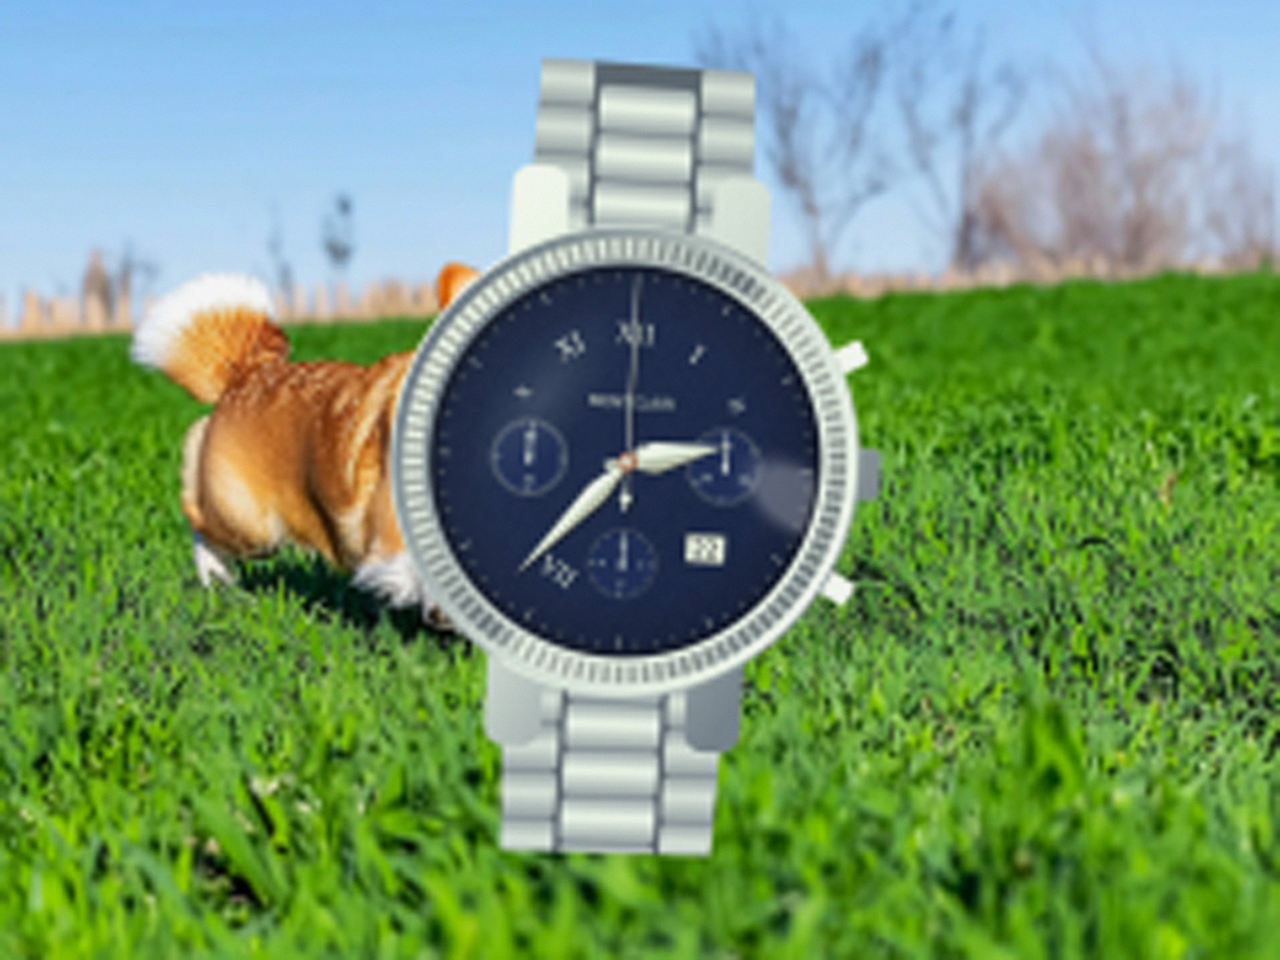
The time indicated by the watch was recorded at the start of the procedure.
2:37
